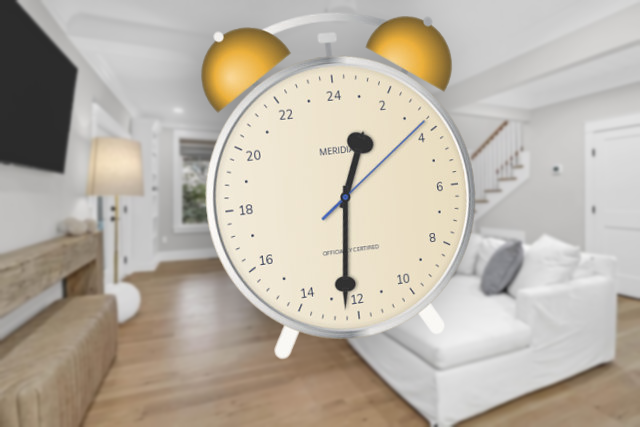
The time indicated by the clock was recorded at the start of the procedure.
1:31:09
